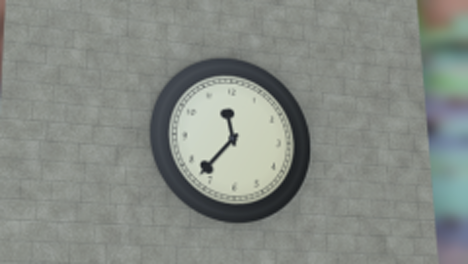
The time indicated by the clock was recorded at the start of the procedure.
11:37
